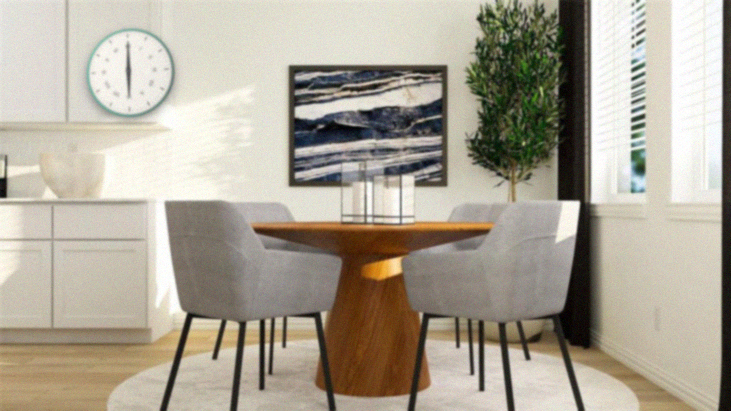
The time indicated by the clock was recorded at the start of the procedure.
6:00
